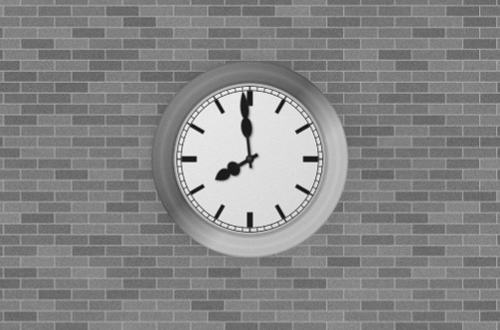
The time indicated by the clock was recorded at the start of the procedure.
7:59
